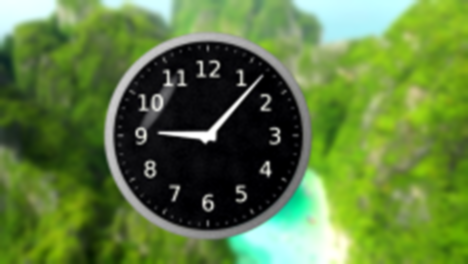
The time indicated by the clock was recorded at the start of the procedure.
9:07
